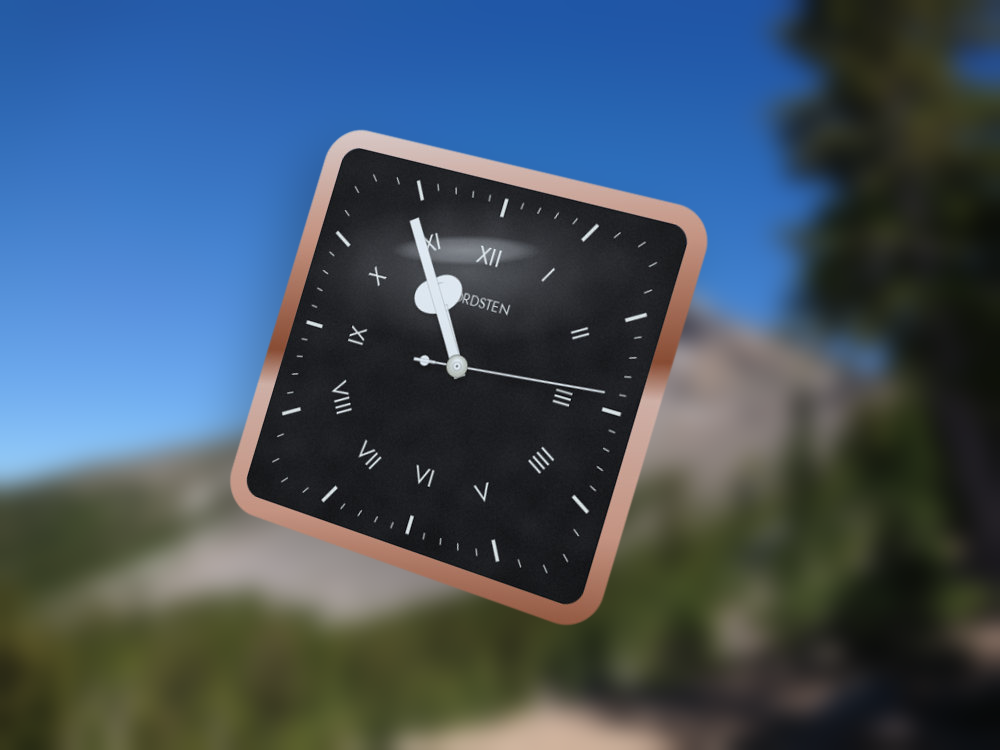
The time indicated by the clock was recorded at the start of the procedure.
10:54:14
